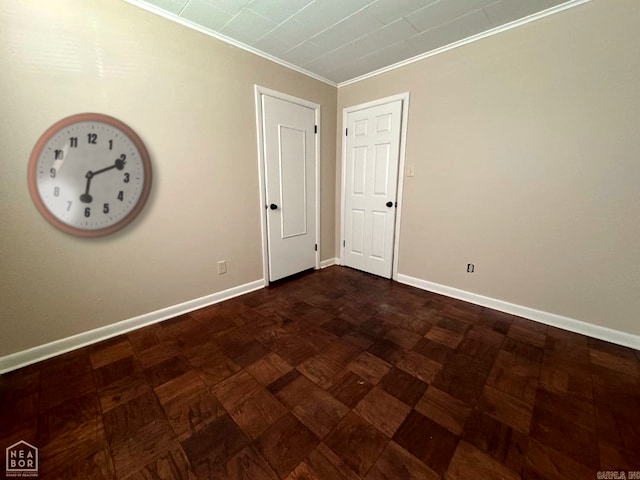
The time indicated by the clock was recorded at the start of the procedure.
6:11
